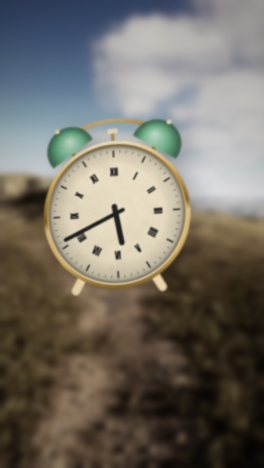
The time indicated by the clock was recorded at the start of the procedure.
5:41
